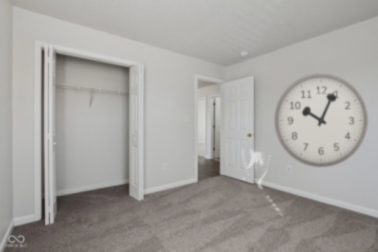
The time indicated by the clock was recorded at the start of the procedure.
10:04
